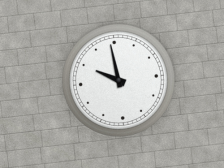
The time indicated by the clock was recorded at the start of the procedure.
9:59
